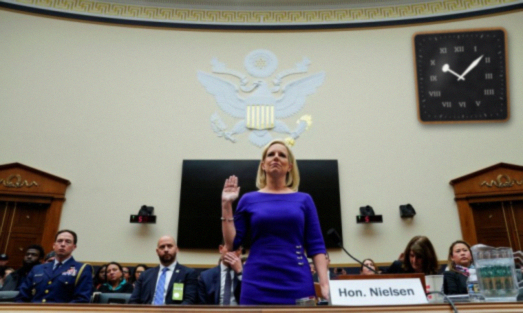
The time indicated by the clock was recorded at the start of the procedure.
10:08
